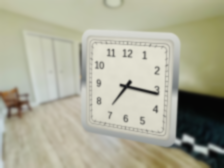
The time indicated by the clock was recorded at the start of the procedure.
7:16
